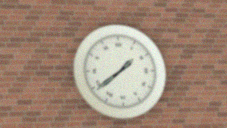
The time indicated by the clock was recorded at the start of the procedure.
1:39
